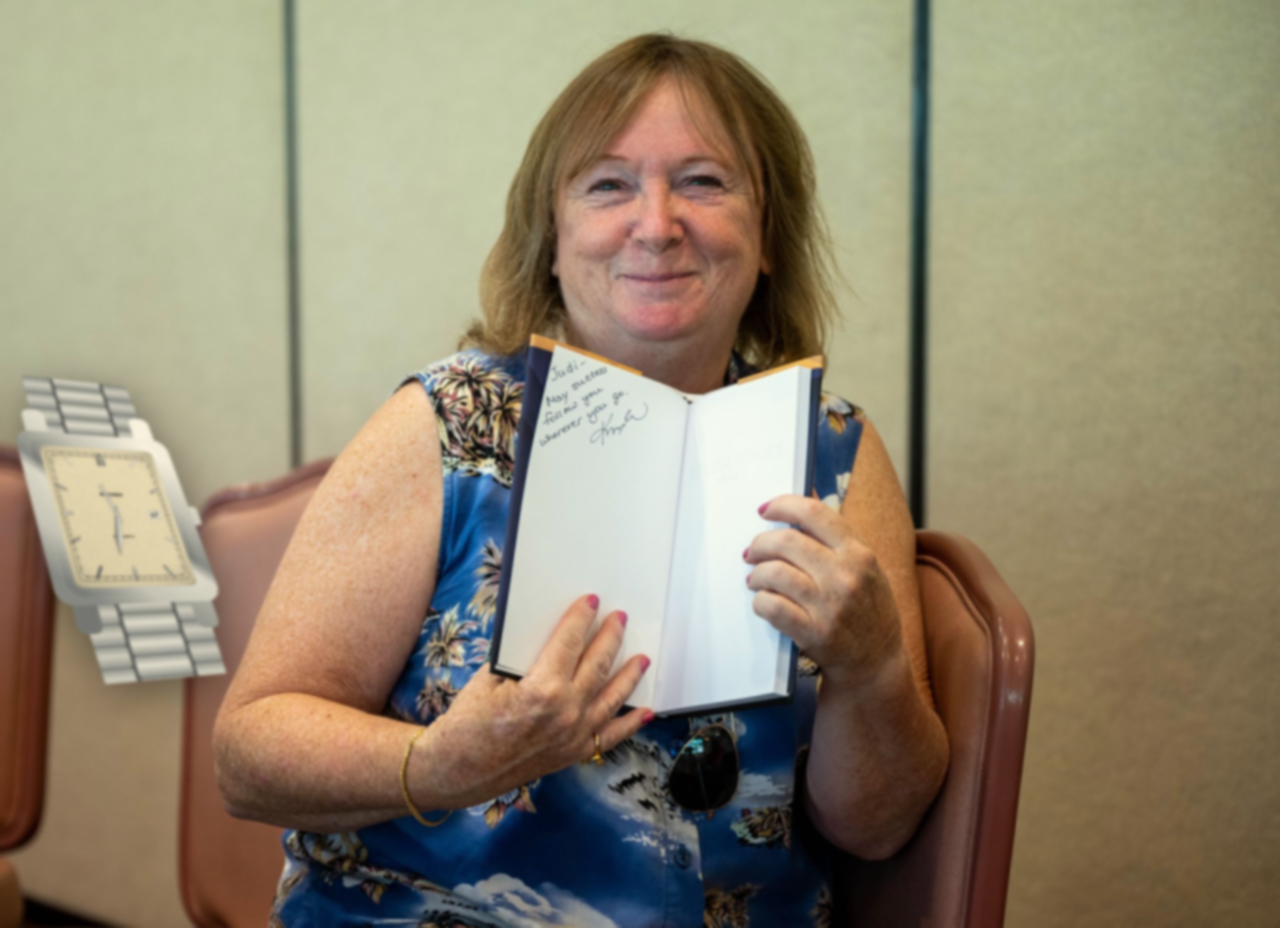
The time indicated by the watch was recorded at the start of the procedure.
11:32
